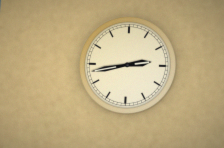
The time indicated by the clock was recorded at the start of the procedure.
2:43
